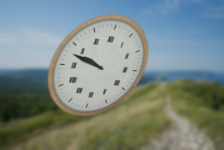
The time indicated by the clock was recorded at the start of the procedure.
9:48
